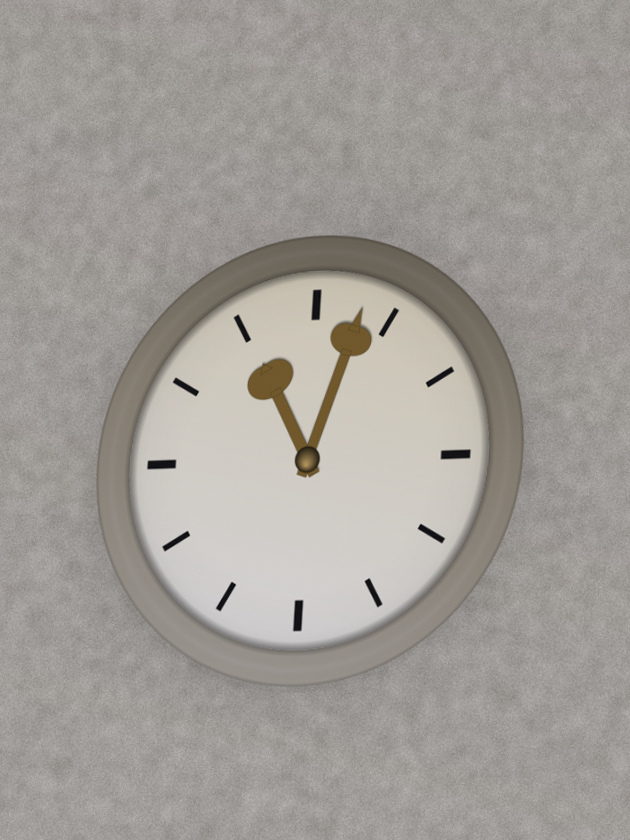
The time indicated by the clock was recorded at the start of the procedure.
11:03
